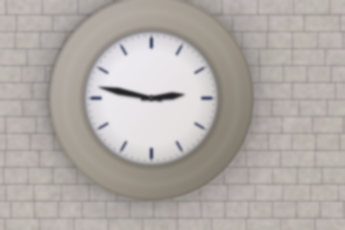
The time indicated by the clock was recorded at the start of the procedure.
2:47
